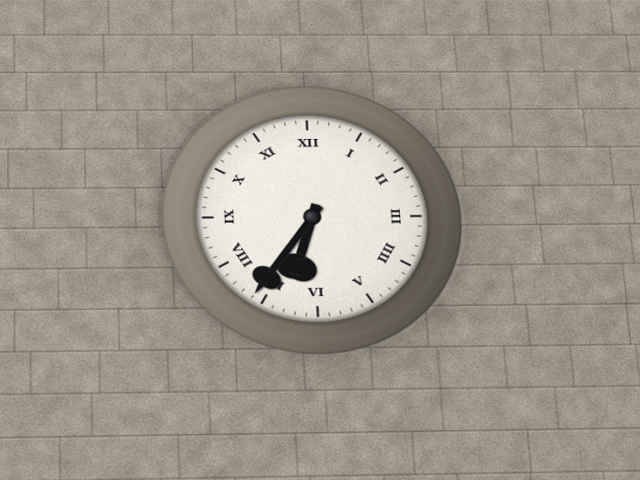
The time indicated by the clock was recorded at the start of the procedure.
6:36
